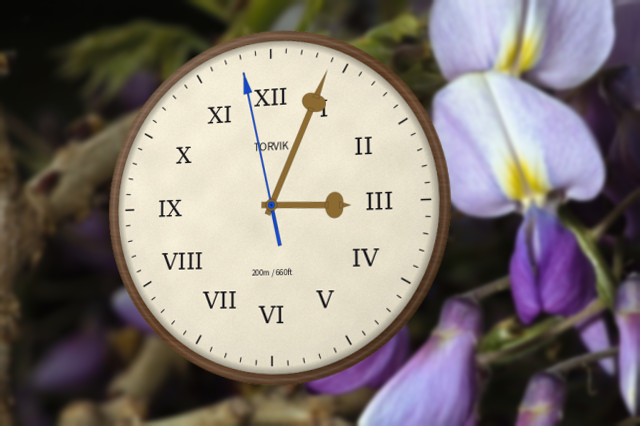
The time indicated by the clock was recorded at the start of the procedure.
3:03:58
